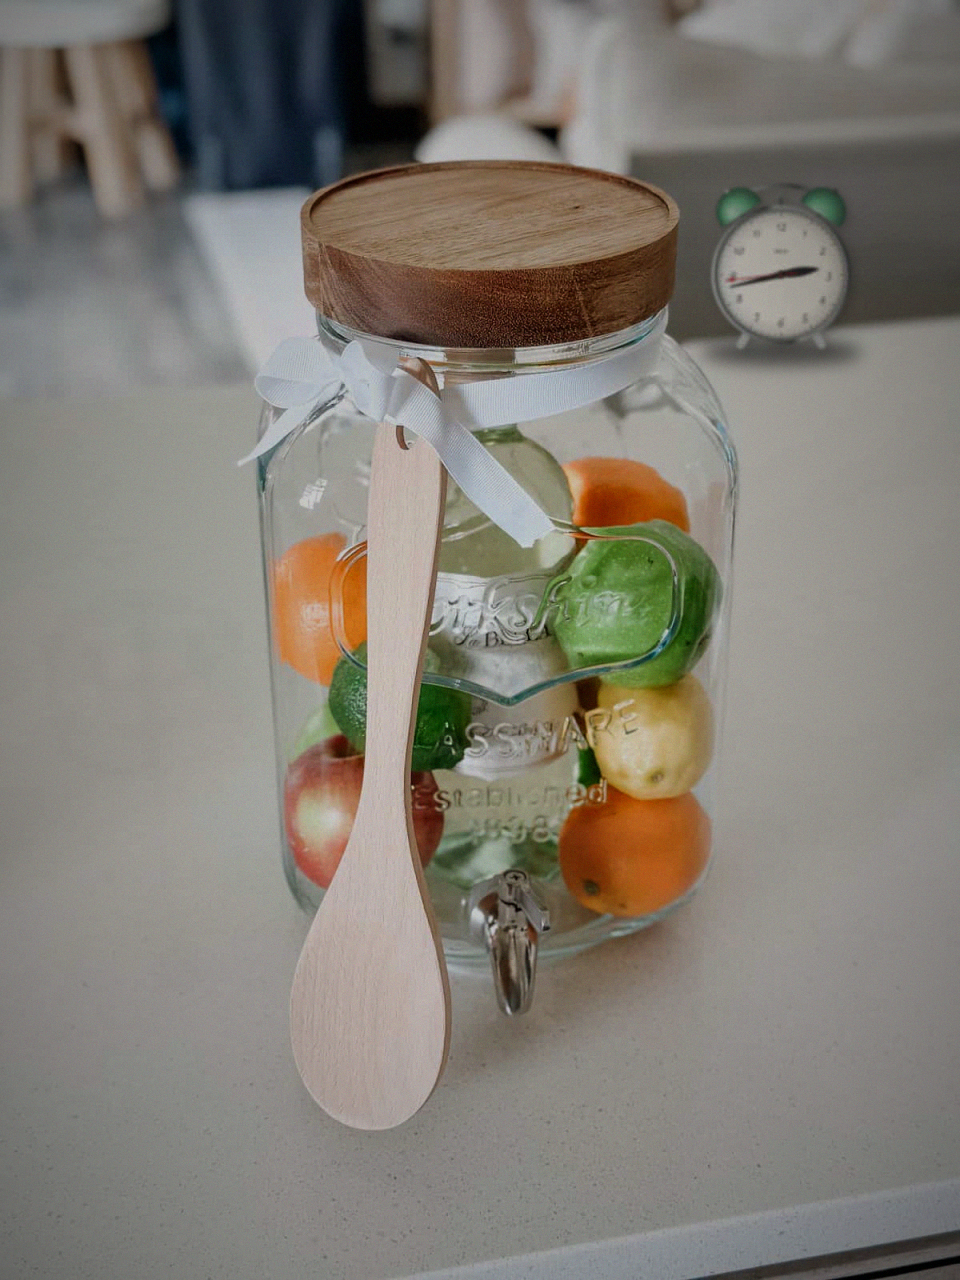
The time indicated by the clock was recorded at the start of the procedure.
2:42:44
